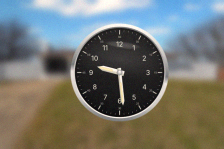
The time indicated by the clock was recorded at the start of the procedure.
9:29
